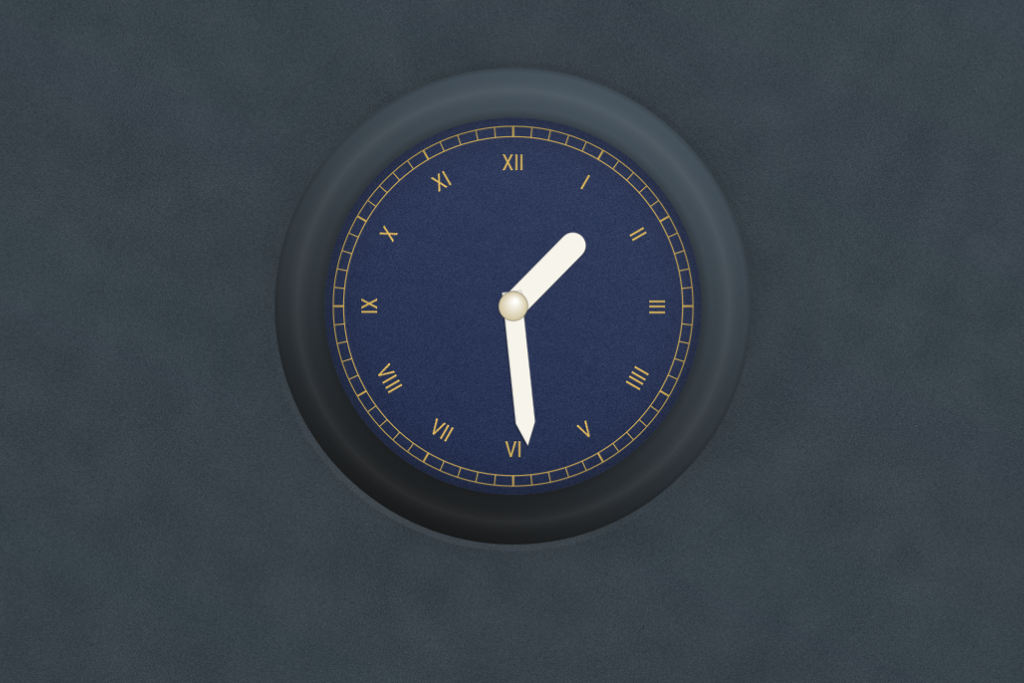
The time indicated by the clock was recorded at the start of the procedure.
1:29
